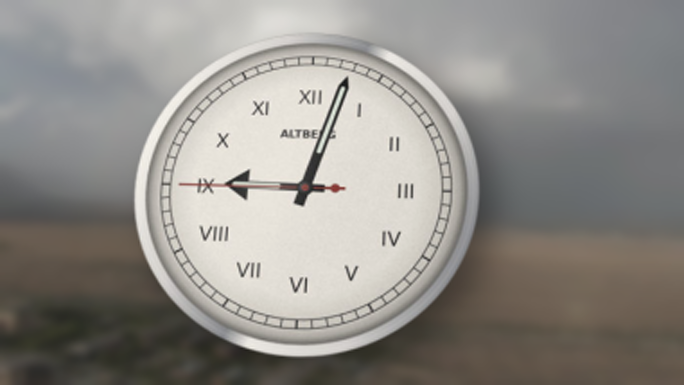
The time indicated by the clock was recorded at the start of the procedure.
9:02:45
